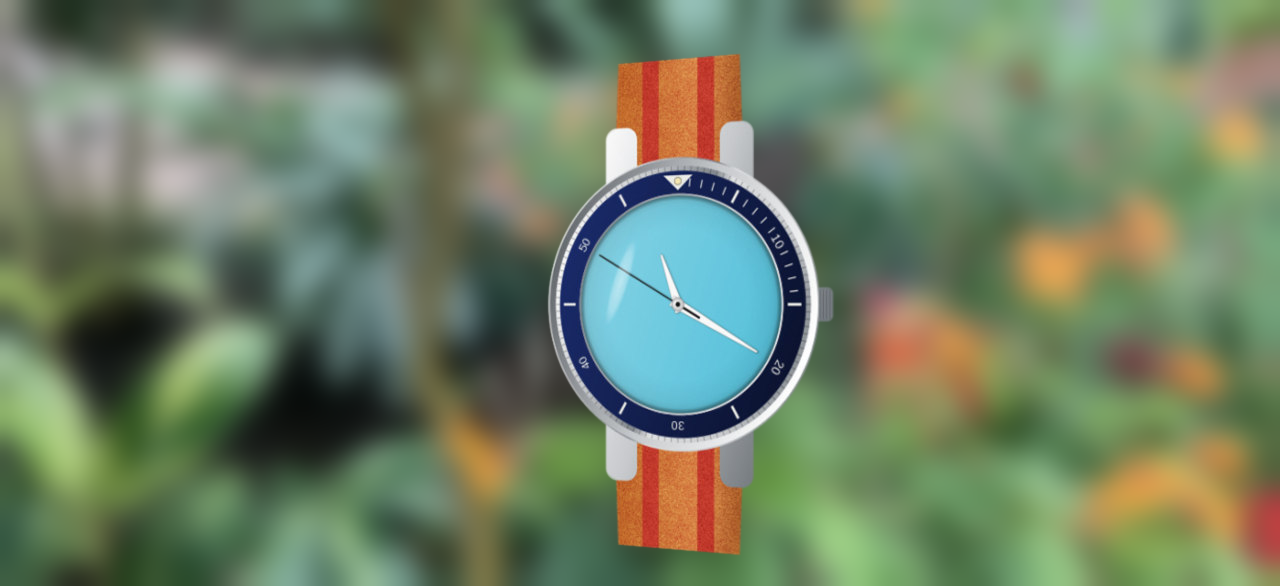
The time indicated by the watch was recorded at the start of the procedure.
11:19:50
